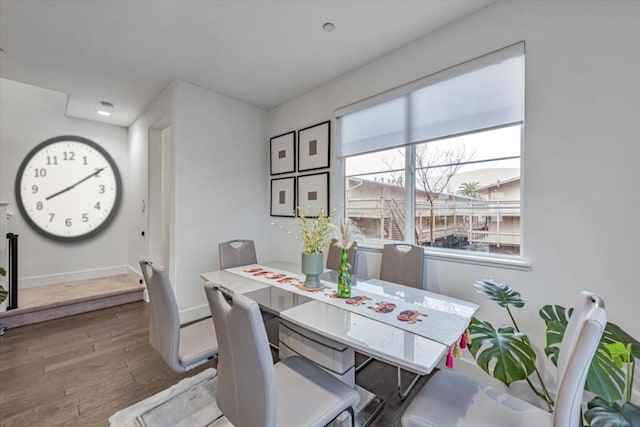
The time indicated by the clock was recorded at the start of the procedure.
8:10
